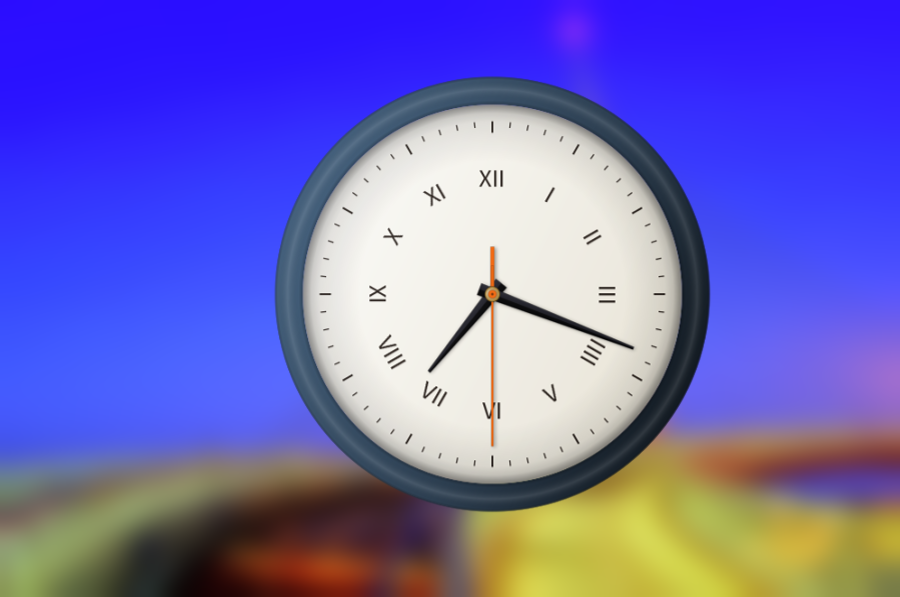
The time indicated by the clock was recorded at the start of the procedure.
7:18:30
